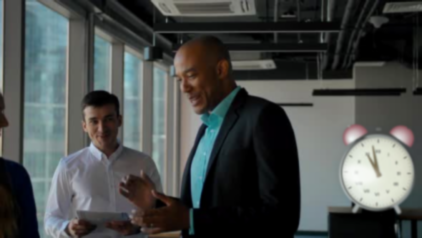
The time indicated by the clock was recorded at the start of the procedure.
10:58
